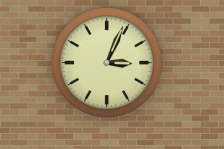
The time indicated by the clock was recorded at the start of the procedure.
3:04
